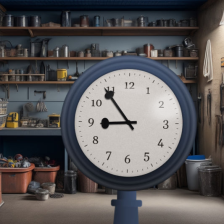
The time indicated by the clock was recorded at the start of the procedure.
8:54
